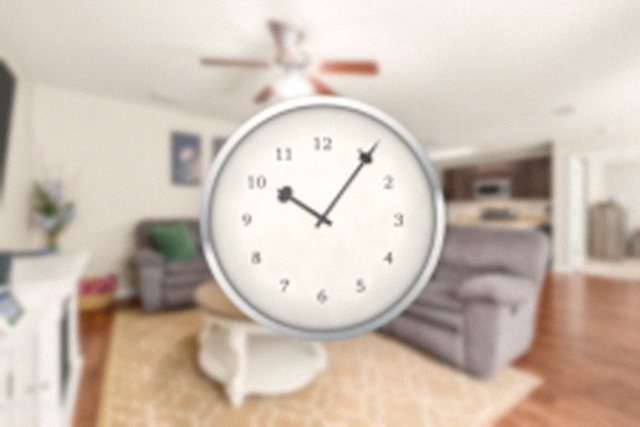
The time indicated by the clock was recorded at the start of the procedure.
10:06
